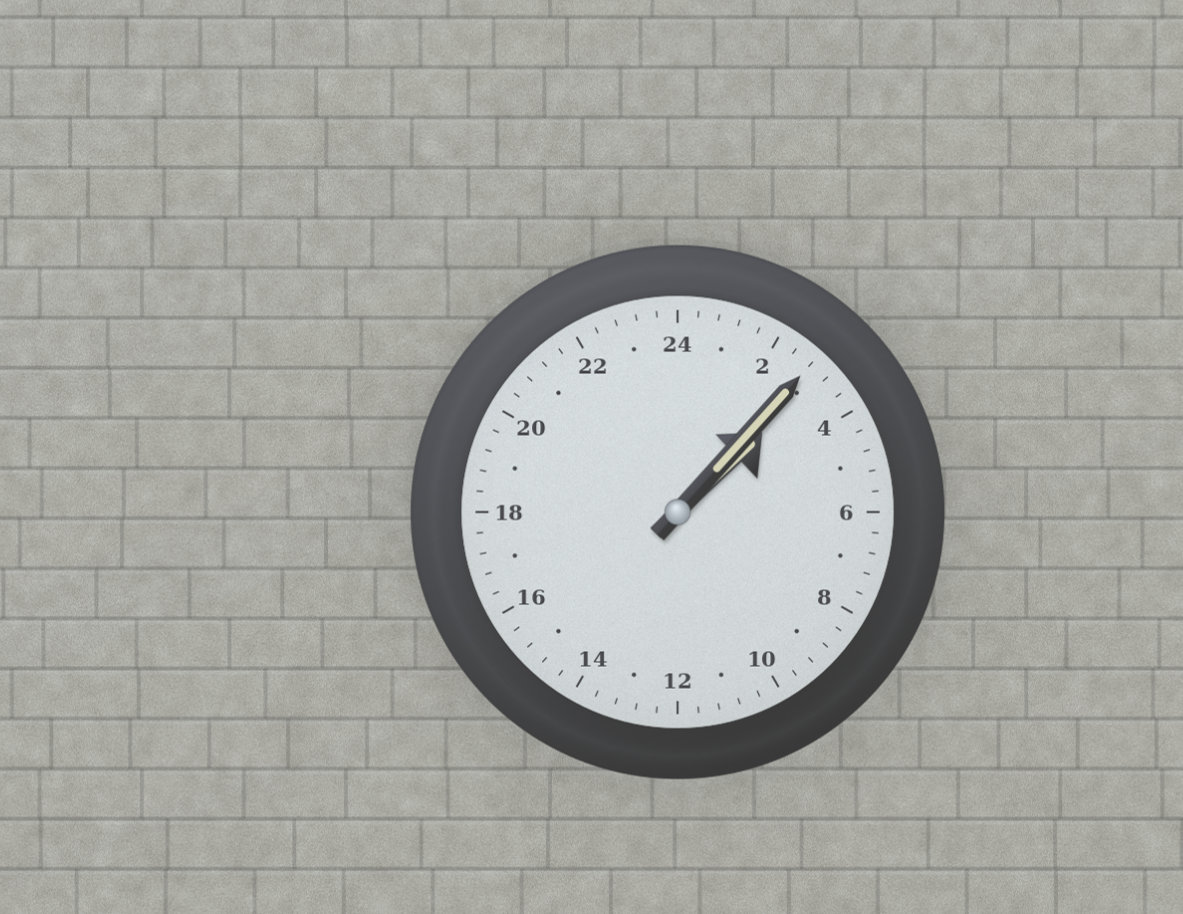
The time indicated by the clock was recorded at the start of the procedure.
3:07
